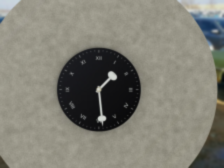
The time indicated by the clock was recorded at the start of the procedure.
1:29
